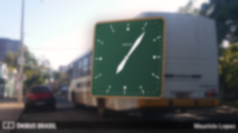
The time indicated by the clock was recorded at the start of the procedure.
7:06
